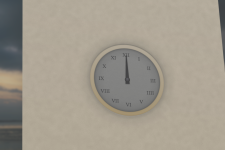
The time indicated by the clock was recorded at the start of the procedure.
12:00
